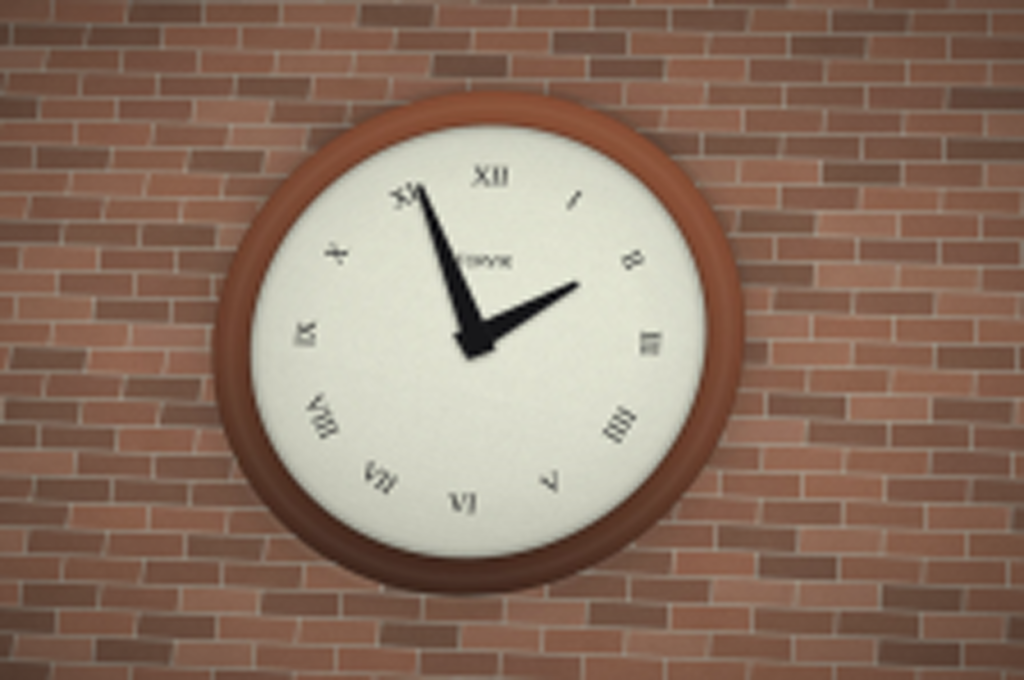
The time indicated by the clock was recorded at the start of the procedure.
1:56
